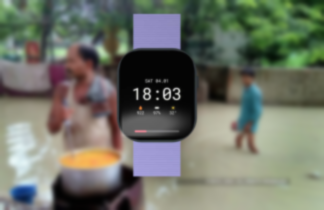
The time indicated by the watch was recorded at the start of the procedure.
18:03
